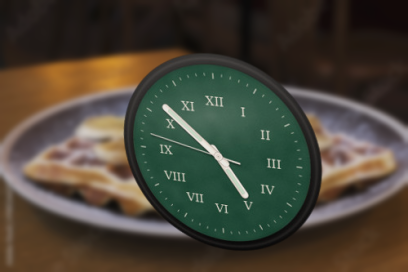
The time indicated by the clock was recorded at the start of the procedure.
4:51:47
